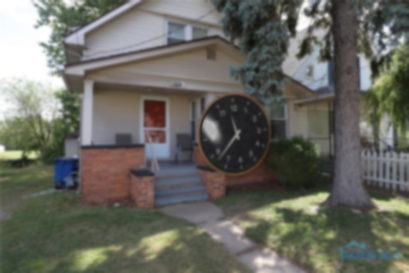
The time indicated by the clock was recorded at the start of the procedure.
11:38
